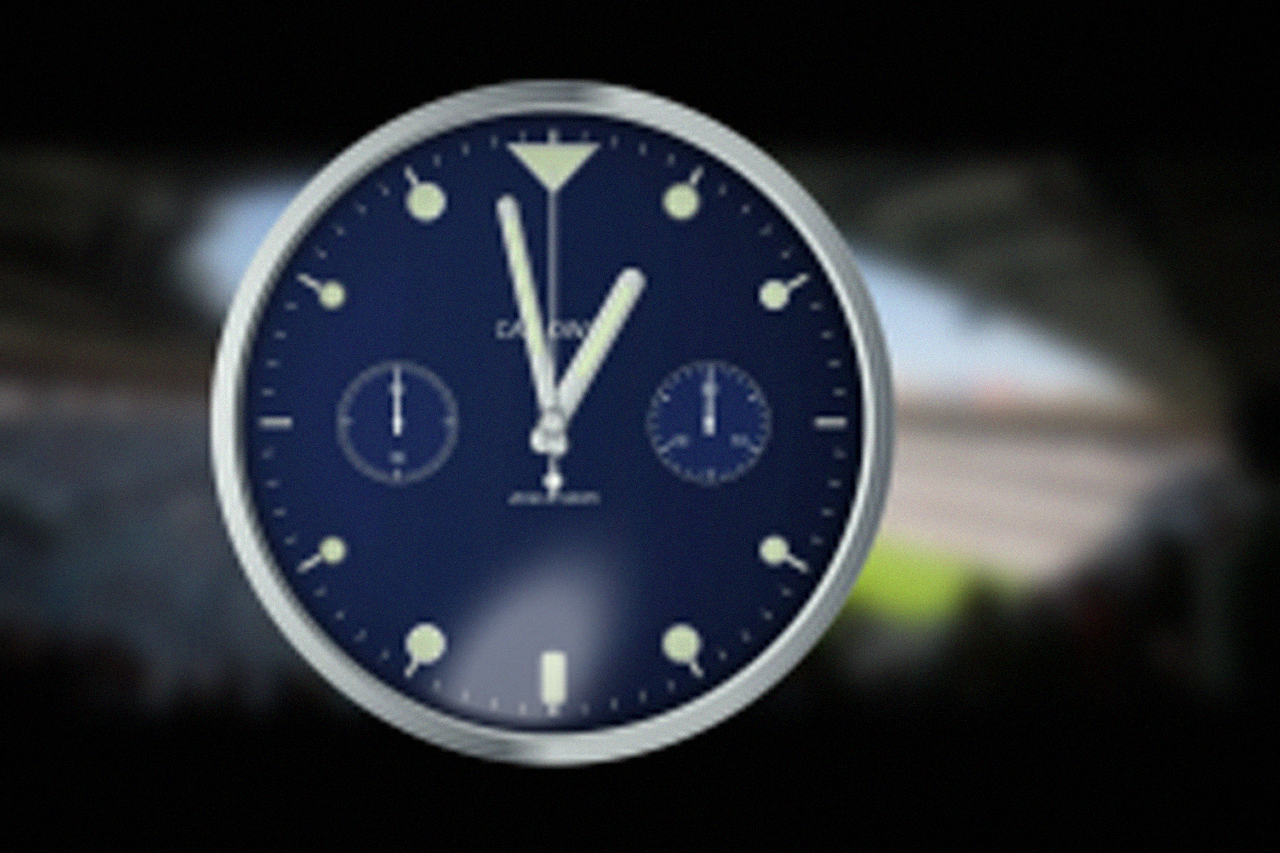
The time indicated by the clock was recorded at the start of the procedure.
12:58
